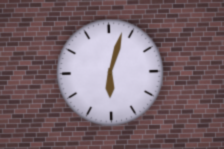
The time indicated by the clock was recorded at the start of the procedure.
6:03
